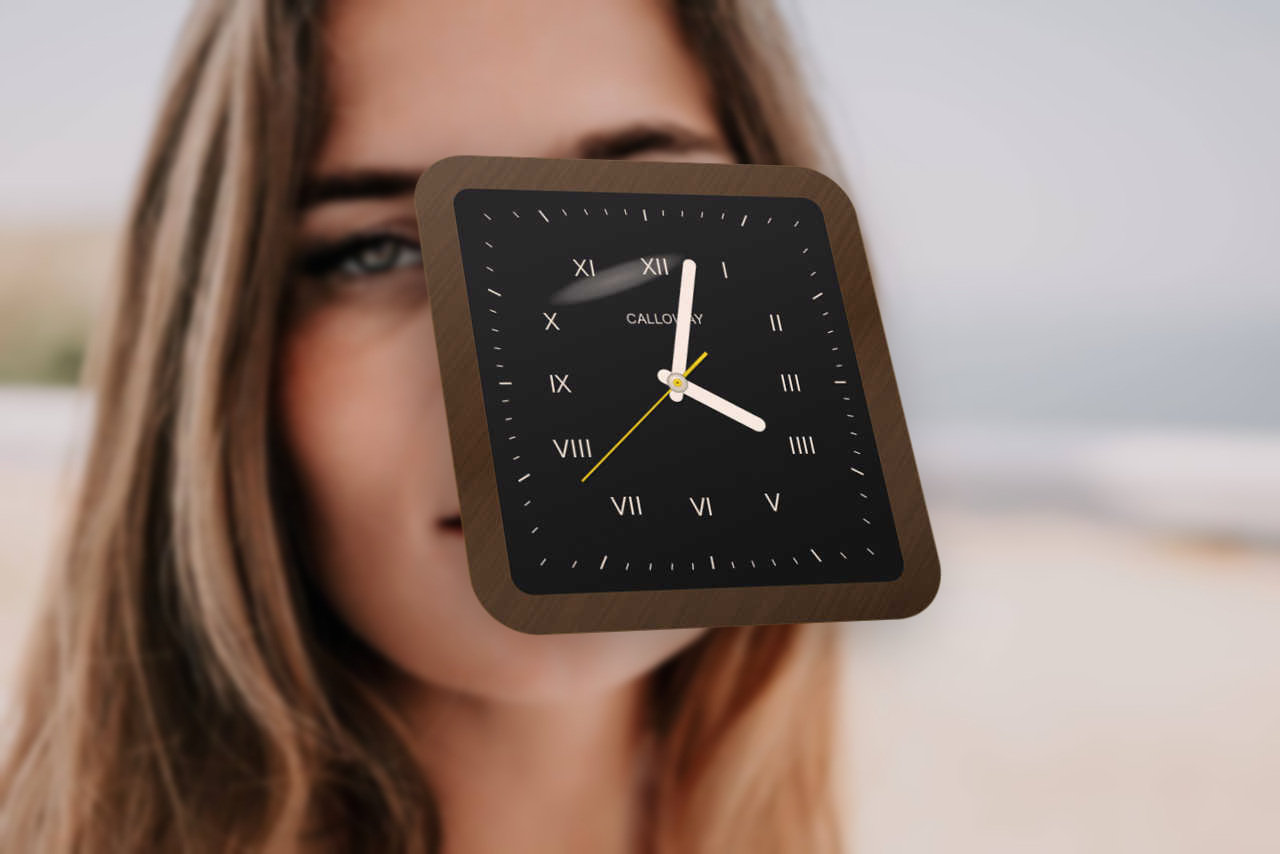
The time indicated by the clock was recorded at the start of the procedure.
4:02:38
